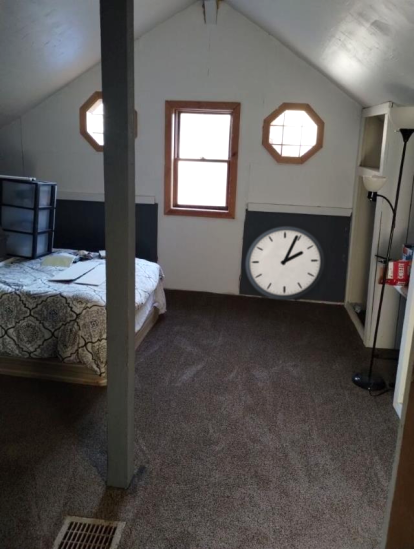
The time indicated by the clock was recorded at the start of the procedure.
2:04
